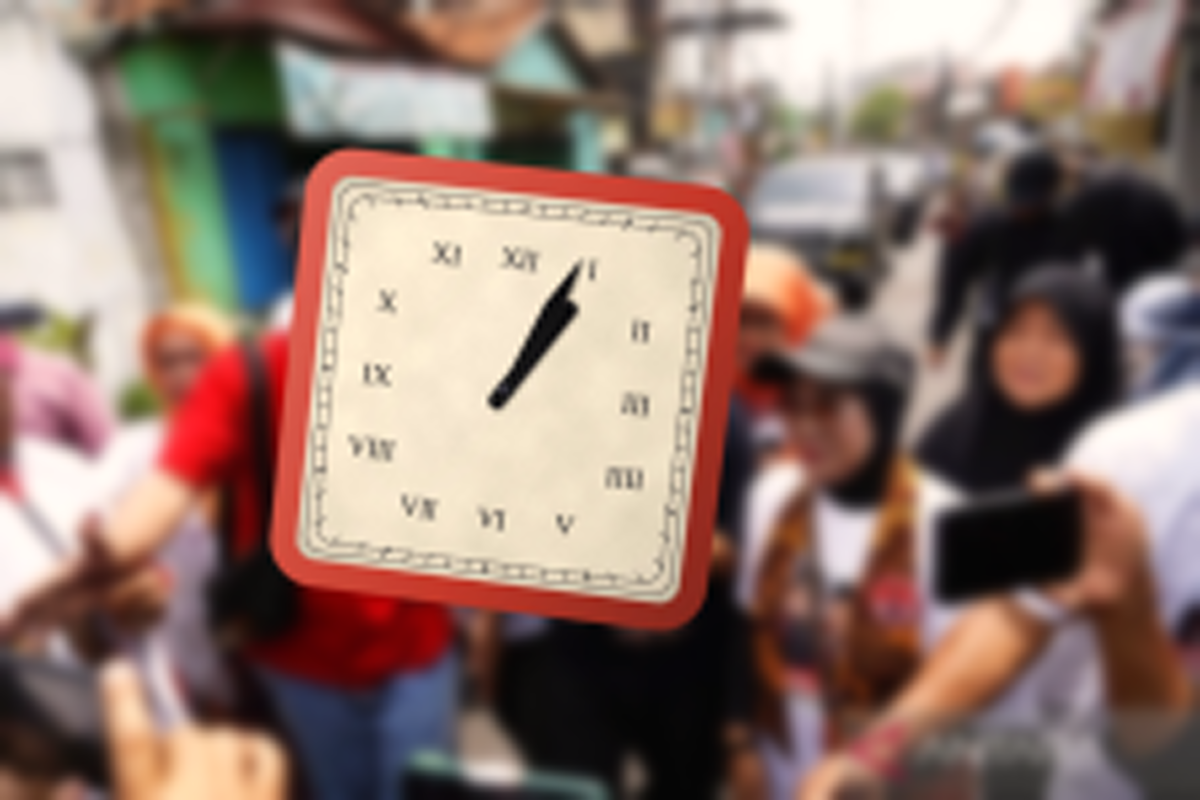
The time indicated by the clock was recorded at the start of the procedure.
1:04
